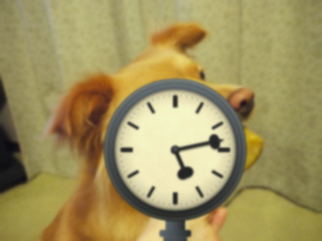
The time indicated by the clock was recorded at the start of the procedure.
5:13
